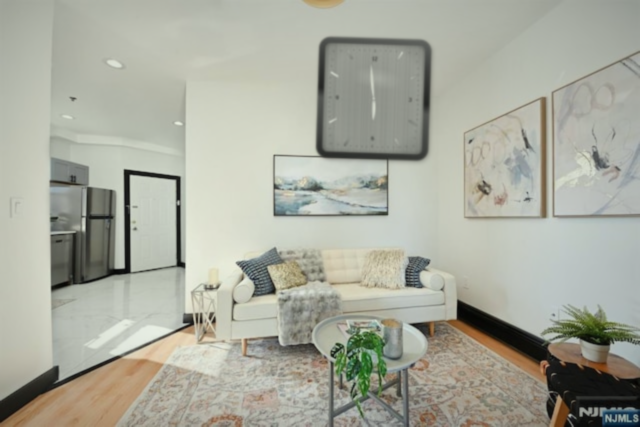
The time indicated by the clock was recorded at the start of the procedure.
5:59
